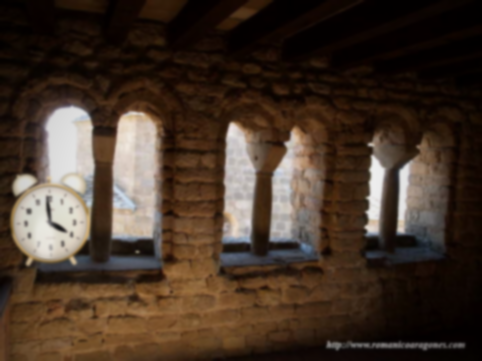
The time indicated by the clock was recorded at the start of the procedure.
3:59
